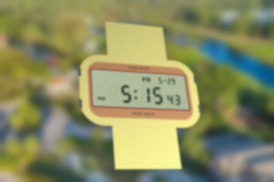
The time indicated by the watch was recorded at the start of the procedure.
5:15:43
